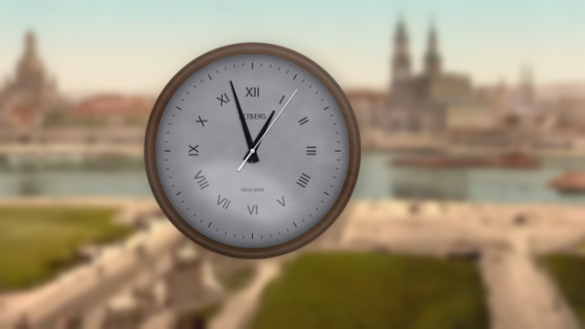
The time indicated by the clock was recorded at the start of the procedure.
12:57:06
